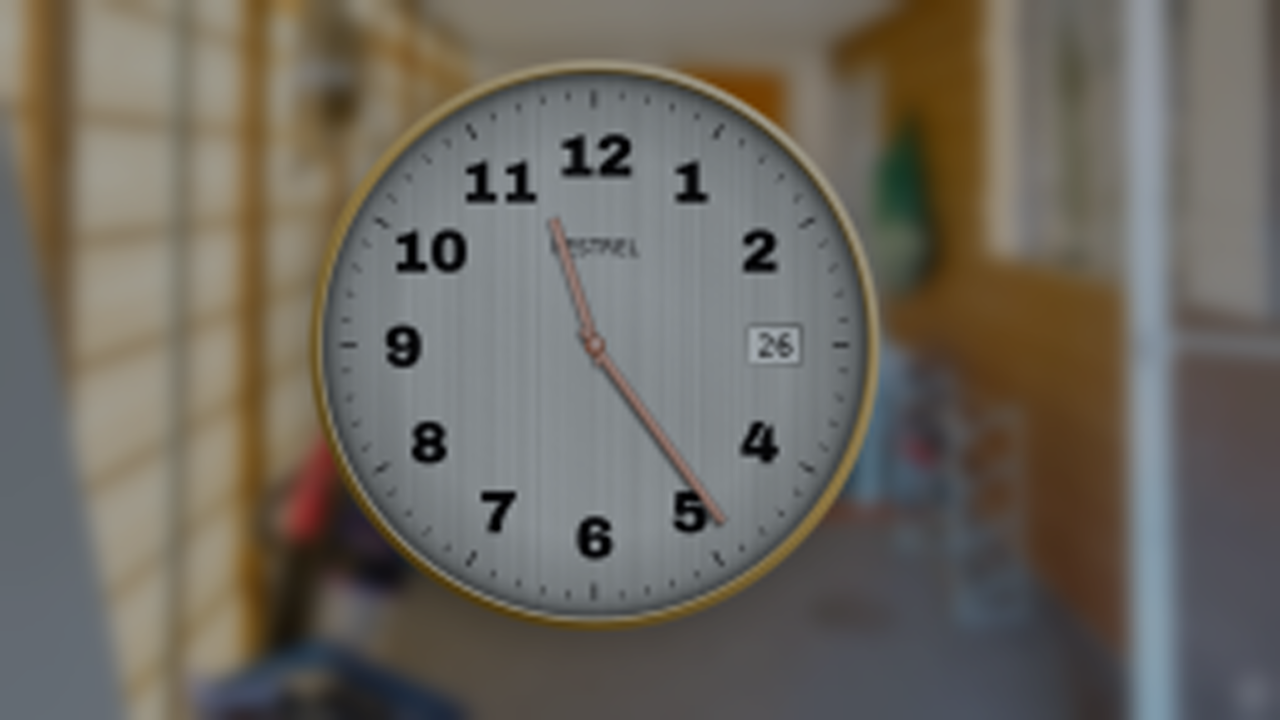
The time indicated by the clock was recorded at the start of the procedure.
11:24
